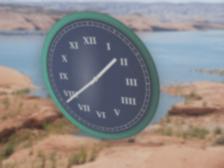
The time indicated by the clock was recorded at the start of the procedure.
1:39
